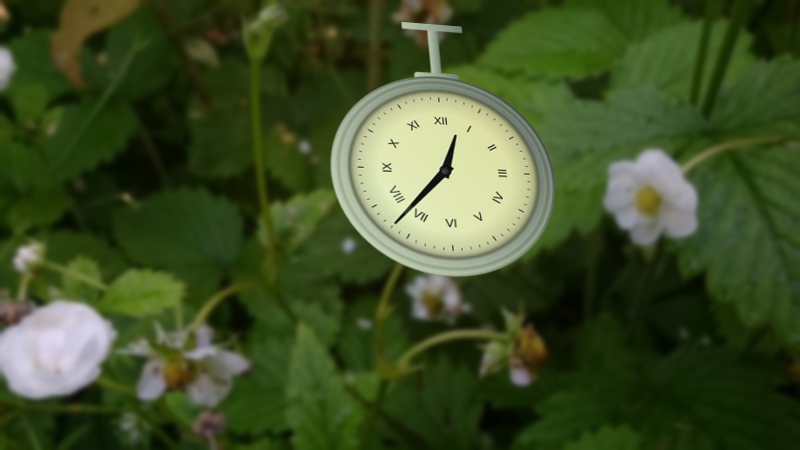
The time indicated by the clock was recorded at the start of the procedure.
12:37
